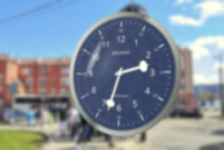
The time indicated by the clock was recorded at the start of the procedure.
2:33
